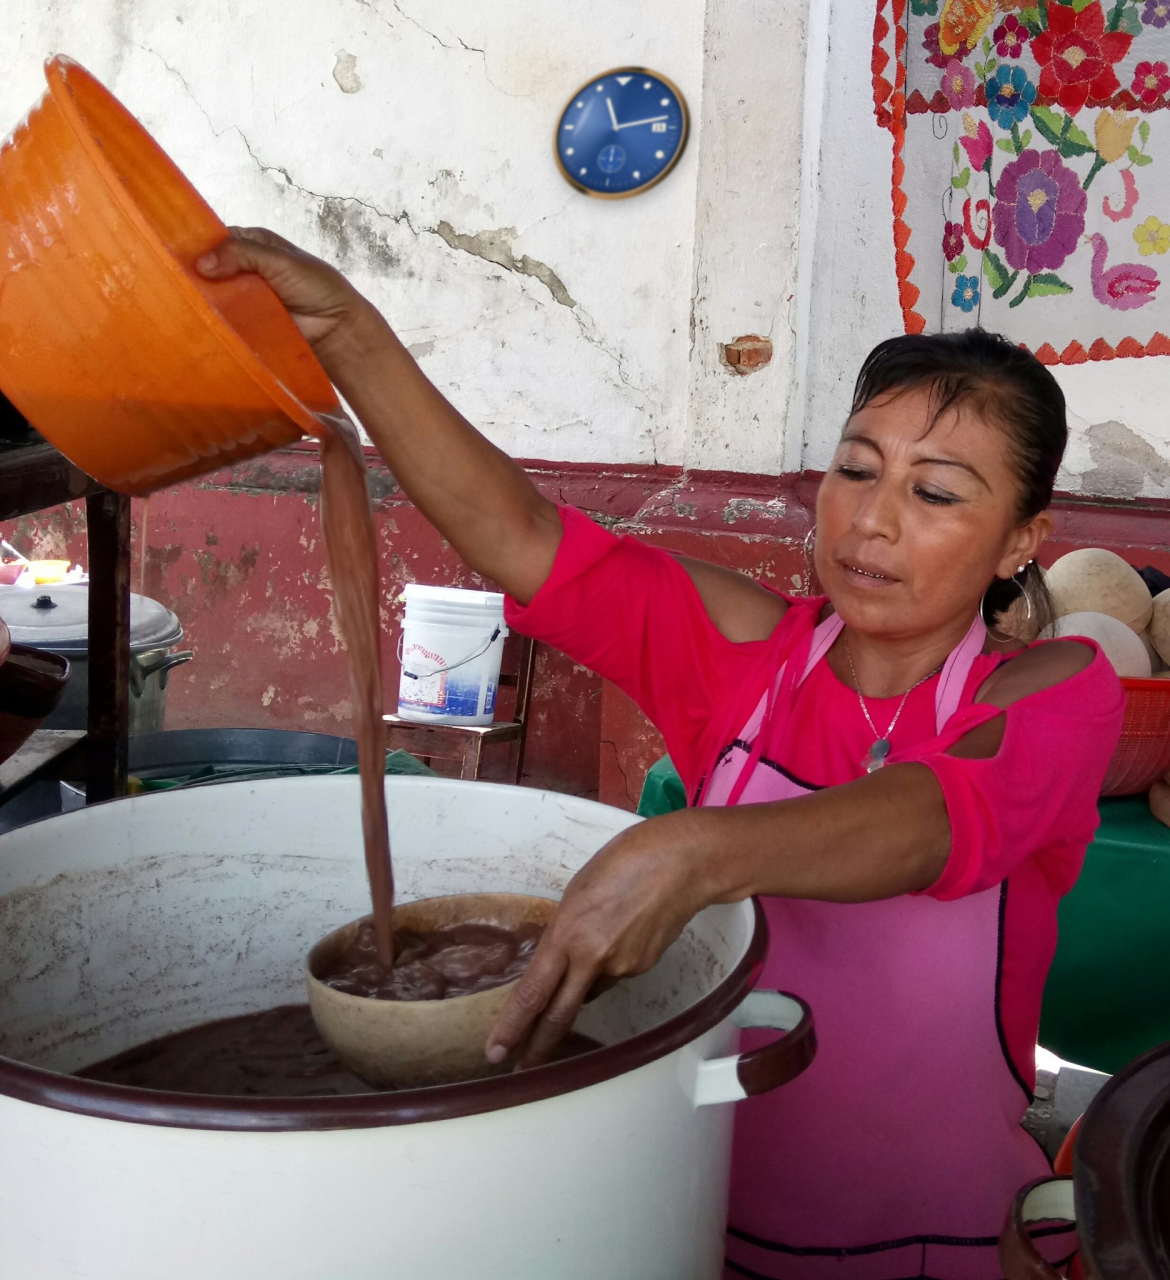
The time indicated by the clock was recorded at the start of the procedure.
11:13
